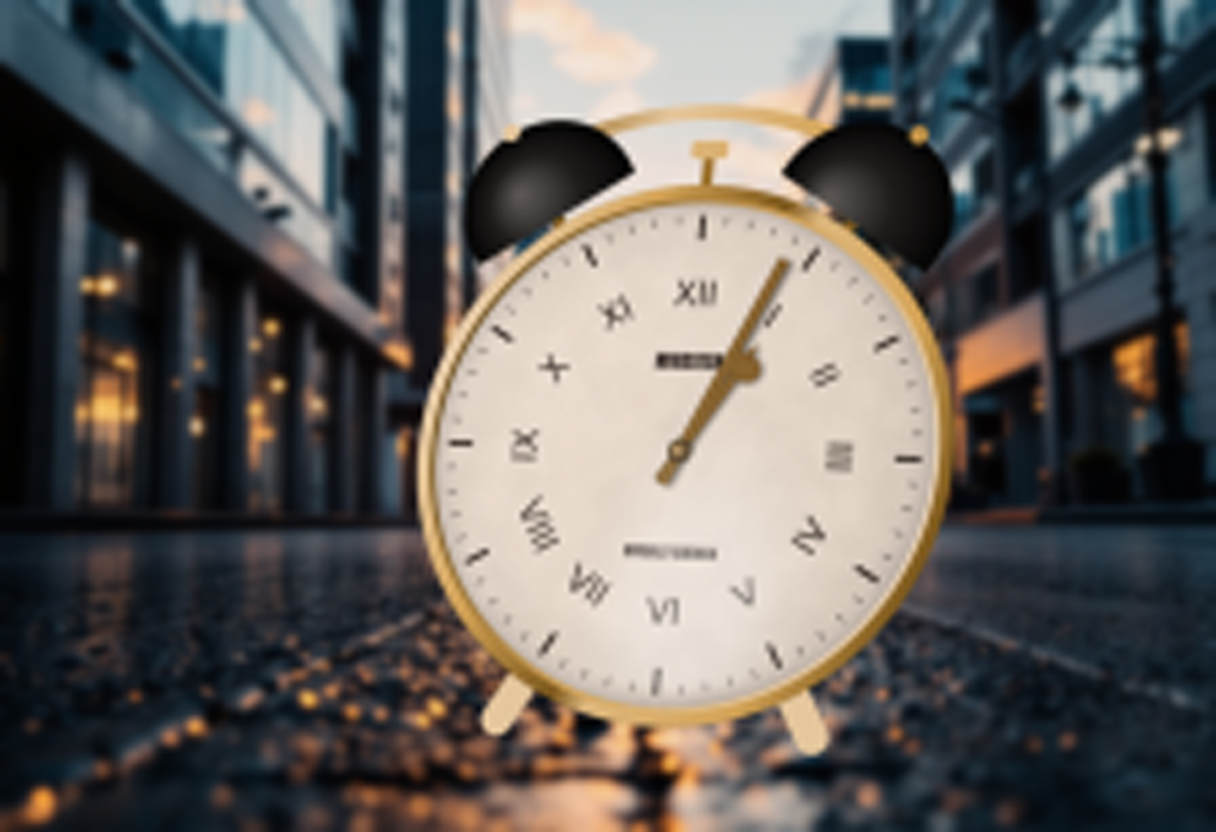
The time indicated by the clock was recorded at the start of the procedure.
1:04
